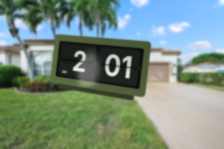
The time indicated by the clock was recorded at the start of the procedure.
2:01
